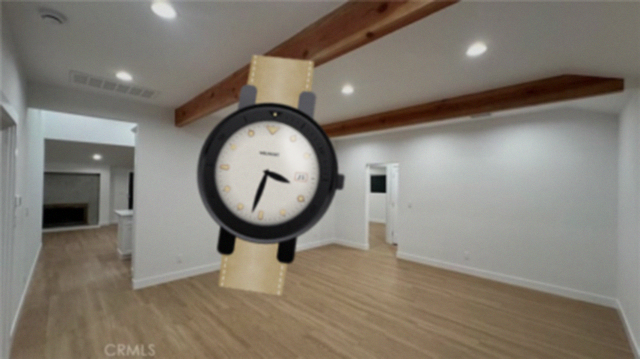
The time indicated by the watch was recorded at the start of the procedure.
3:32
